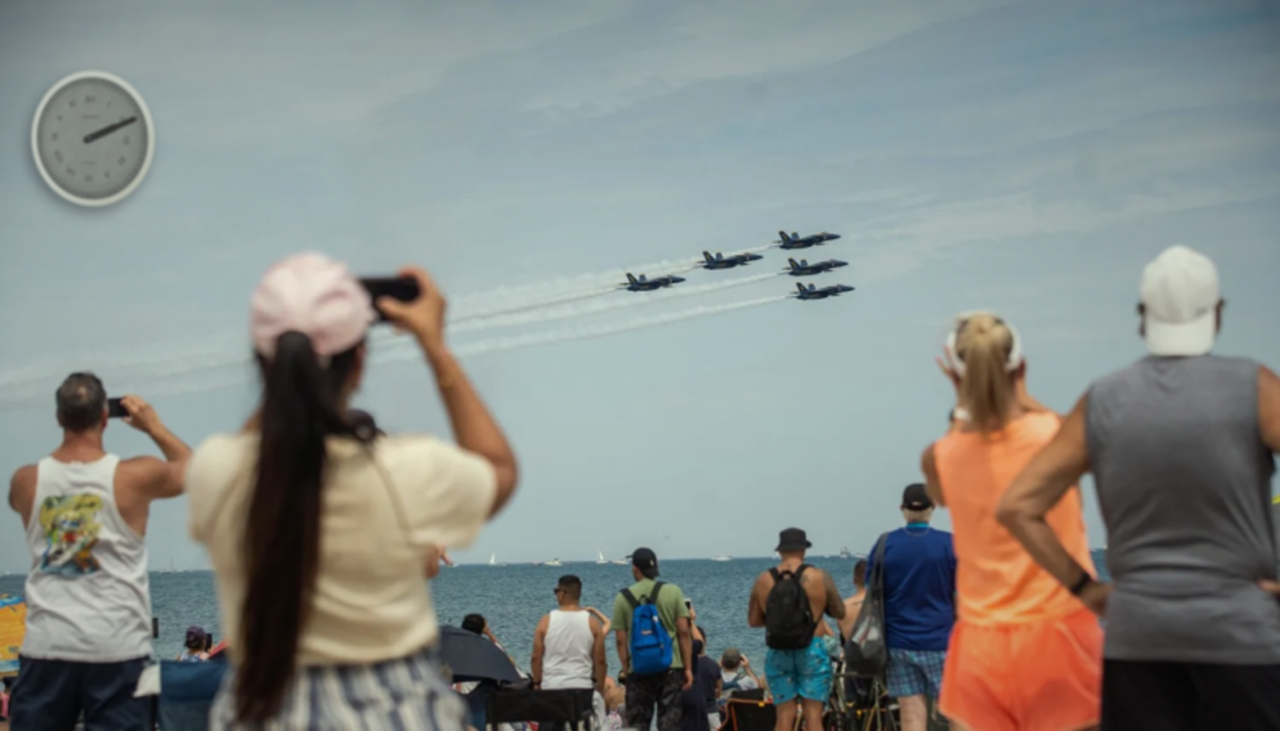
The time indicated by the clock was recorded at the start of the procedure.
2:11
